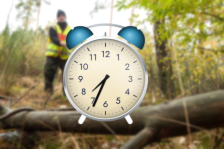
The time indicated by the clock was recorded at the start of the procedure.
7:34
